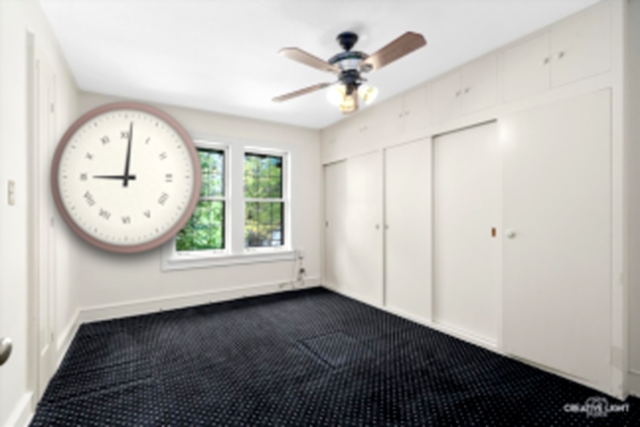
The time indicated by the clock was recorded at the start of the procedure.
9:01
